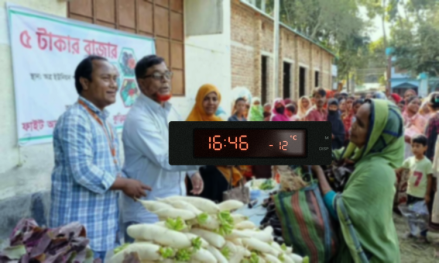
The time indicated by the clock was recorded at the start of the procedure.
16:46
